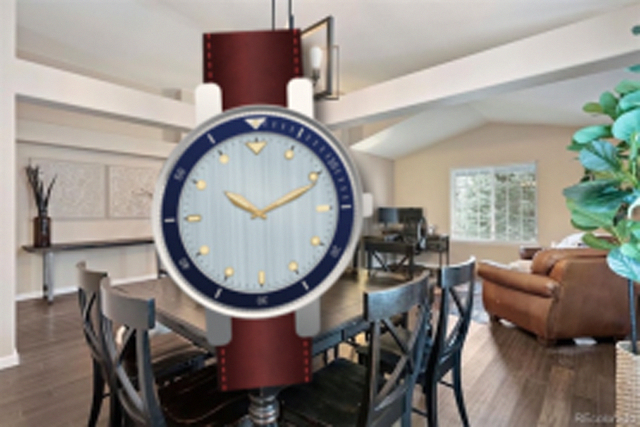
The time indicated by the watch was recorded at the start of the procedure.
10:11
